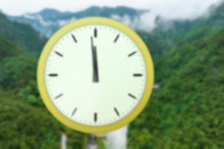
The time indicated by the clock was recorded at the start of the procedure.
11:59
